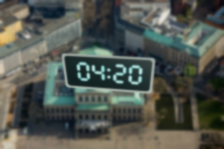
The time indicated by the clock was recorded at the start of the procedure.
4:20
